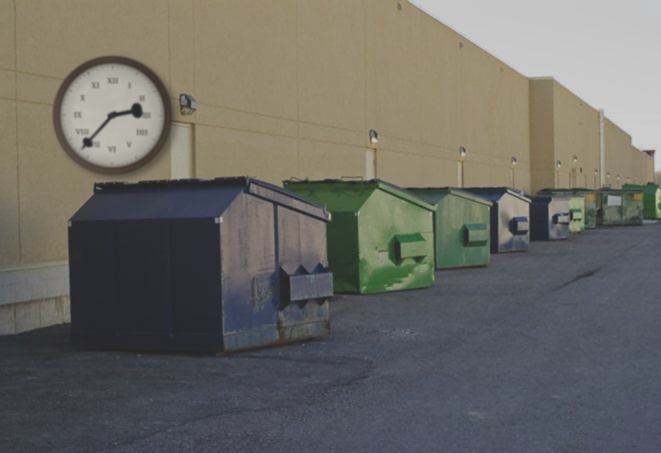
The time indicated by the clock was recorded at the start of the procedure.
2:37
